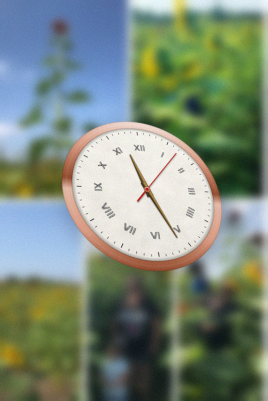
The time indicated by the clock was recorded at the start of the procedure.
11:26:07
